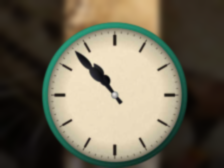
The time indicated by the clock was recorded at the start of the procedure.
10:53
